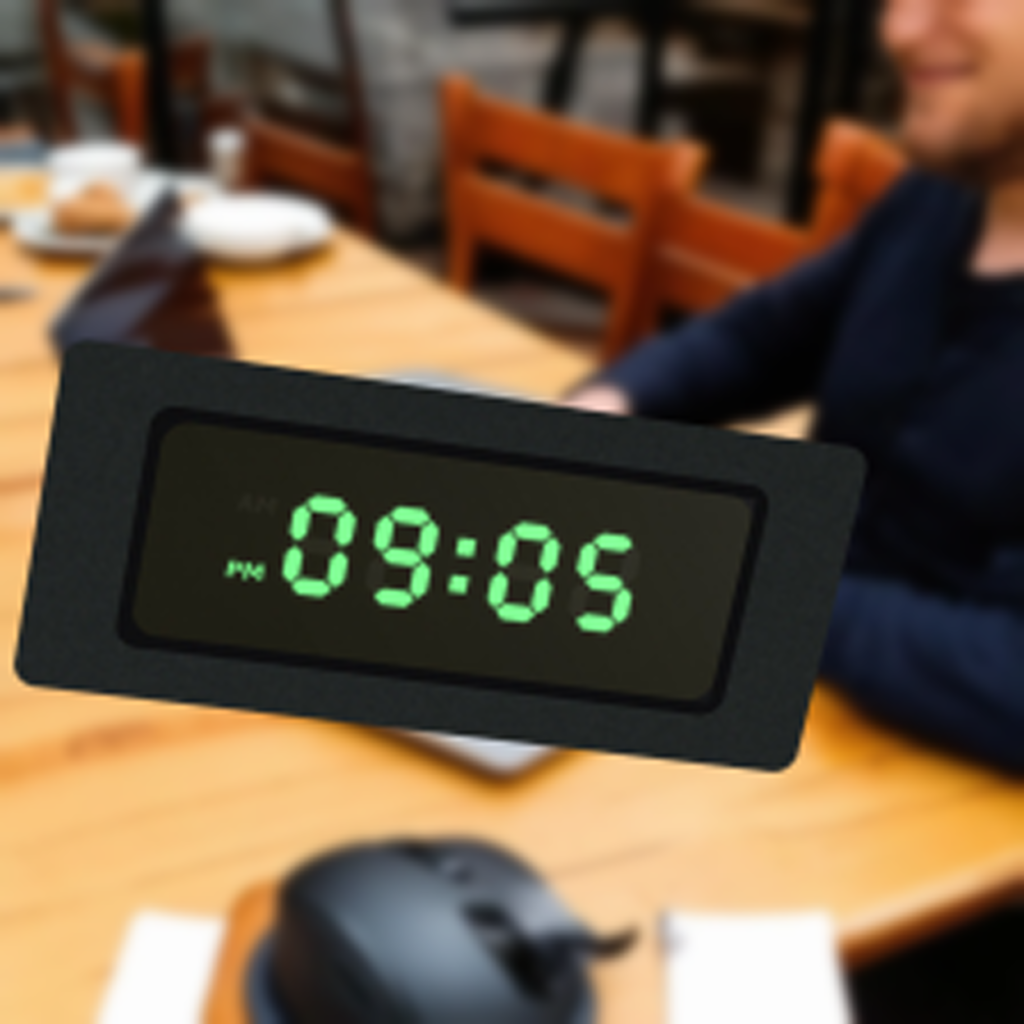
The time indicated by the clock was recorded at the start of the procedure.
9:05
